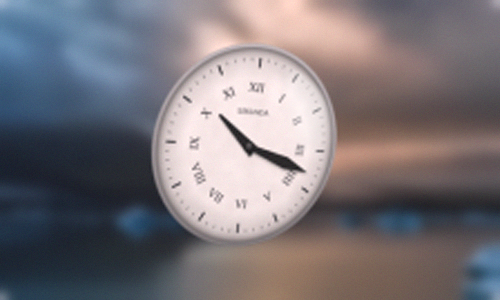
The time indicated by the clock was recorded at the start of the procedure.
10:18
